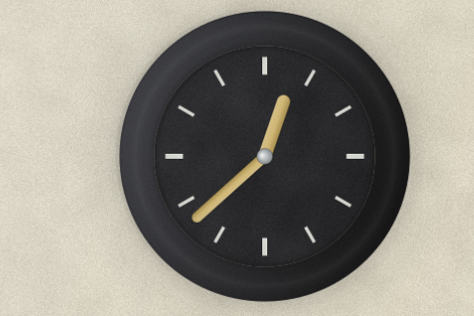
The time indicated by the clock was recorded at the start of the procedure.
12:38
